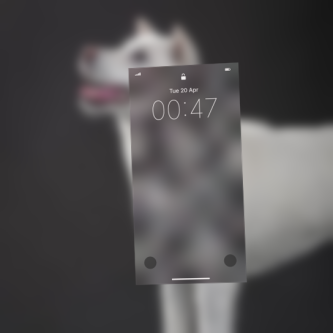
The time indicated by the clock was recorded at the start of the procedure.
0:47
